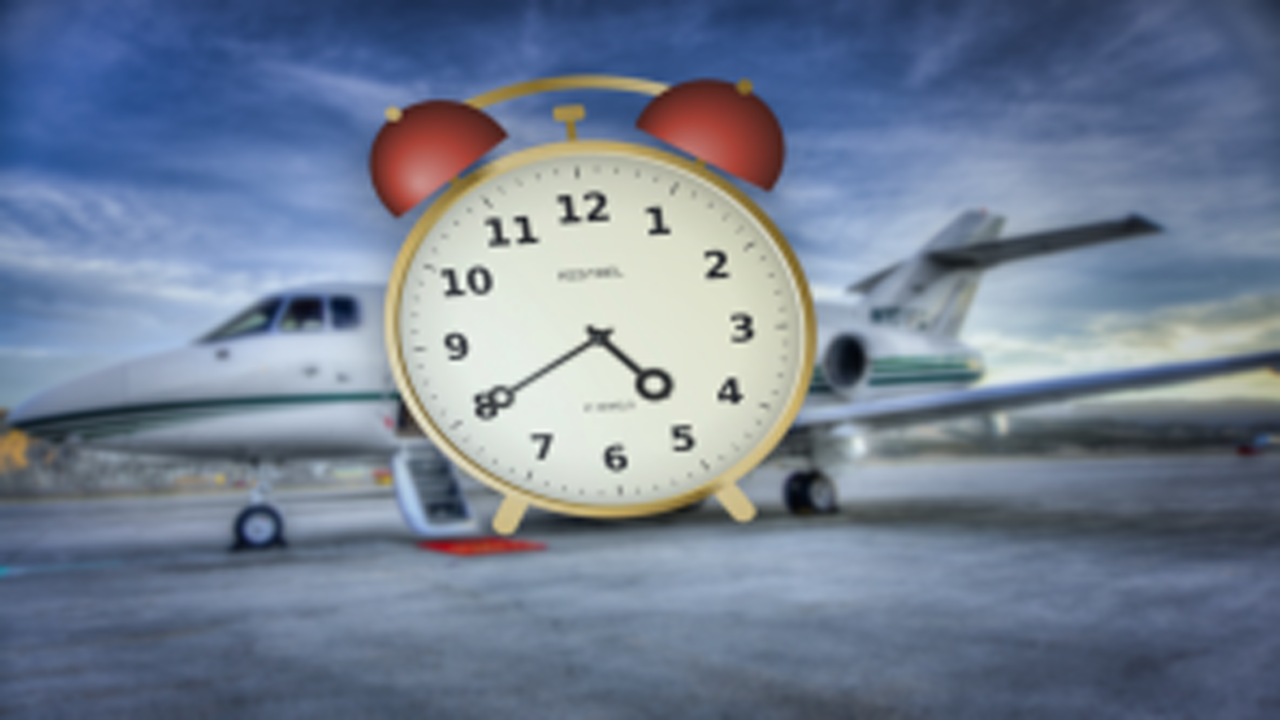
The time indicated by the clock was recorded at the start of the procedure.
4:40
